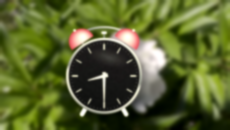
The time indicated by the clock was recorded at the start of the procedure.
8:30
